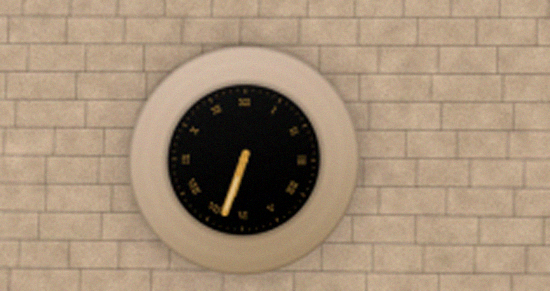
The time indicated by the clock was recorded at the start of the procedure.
6:33
